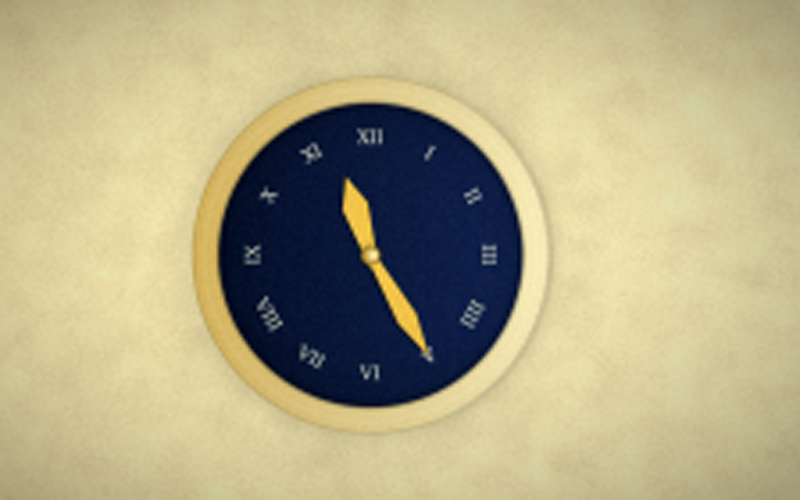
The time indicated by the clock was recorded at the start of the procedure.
11:25
